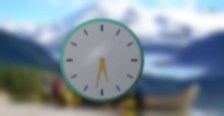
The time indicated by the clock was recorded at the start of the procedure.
5:32
